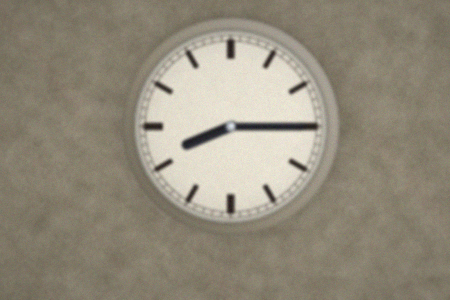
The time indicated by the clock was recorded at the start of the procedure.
8:15
